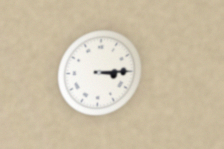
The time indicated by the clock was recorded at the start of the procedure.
3:15
